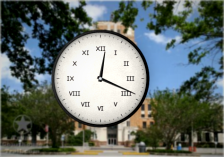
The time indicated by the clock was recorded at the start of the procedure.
12:19
